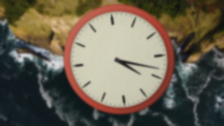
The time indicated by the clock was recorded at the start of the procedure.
4:18
